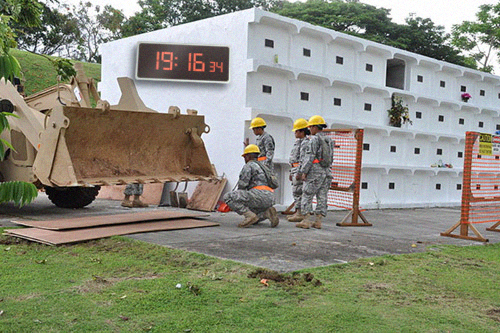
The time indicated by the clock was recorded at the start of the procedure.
19:16:34
